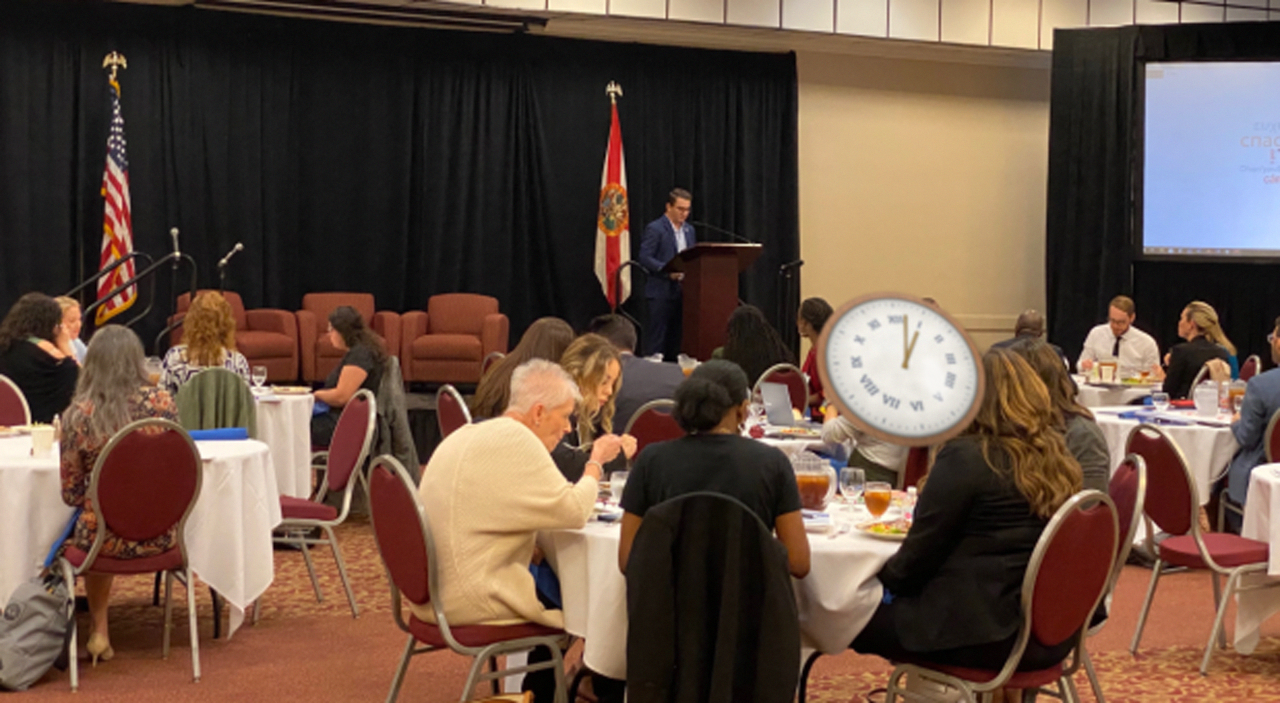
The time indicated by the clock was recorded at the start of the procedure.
1:02
